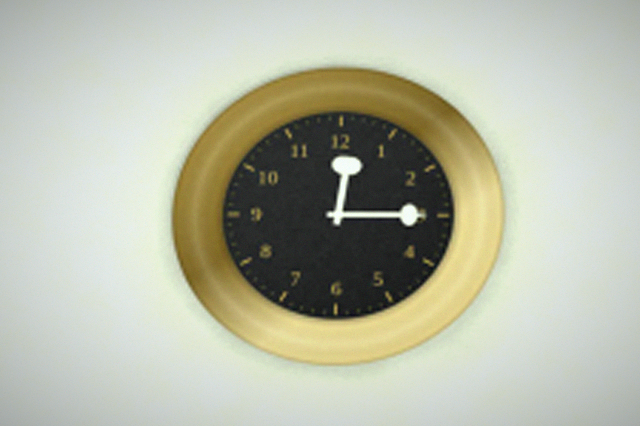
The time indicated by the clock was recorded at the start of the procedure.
12:15
